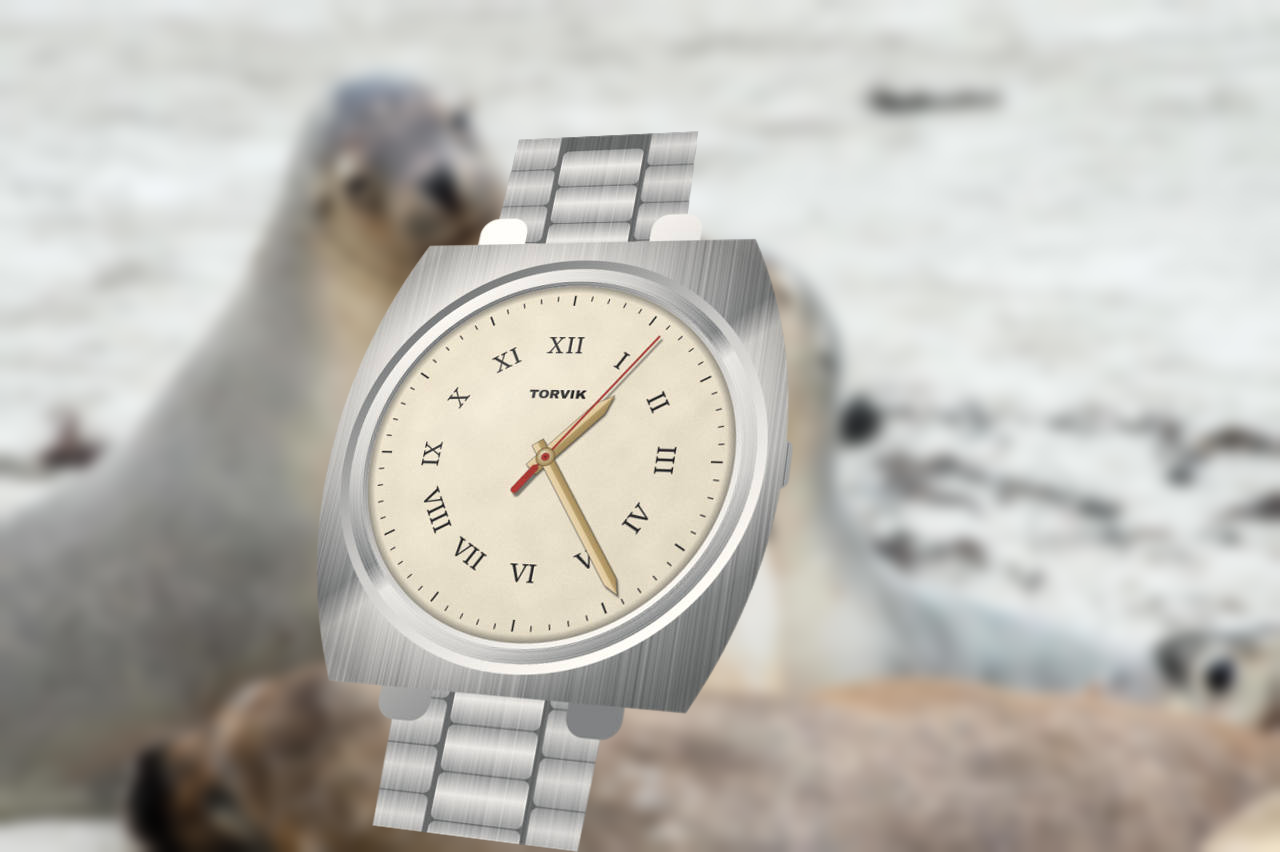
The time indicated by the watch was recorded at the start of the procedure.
1:24:06
